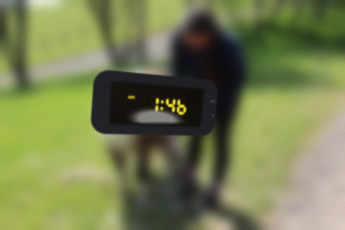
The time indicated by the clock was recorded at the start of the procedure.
1:46
